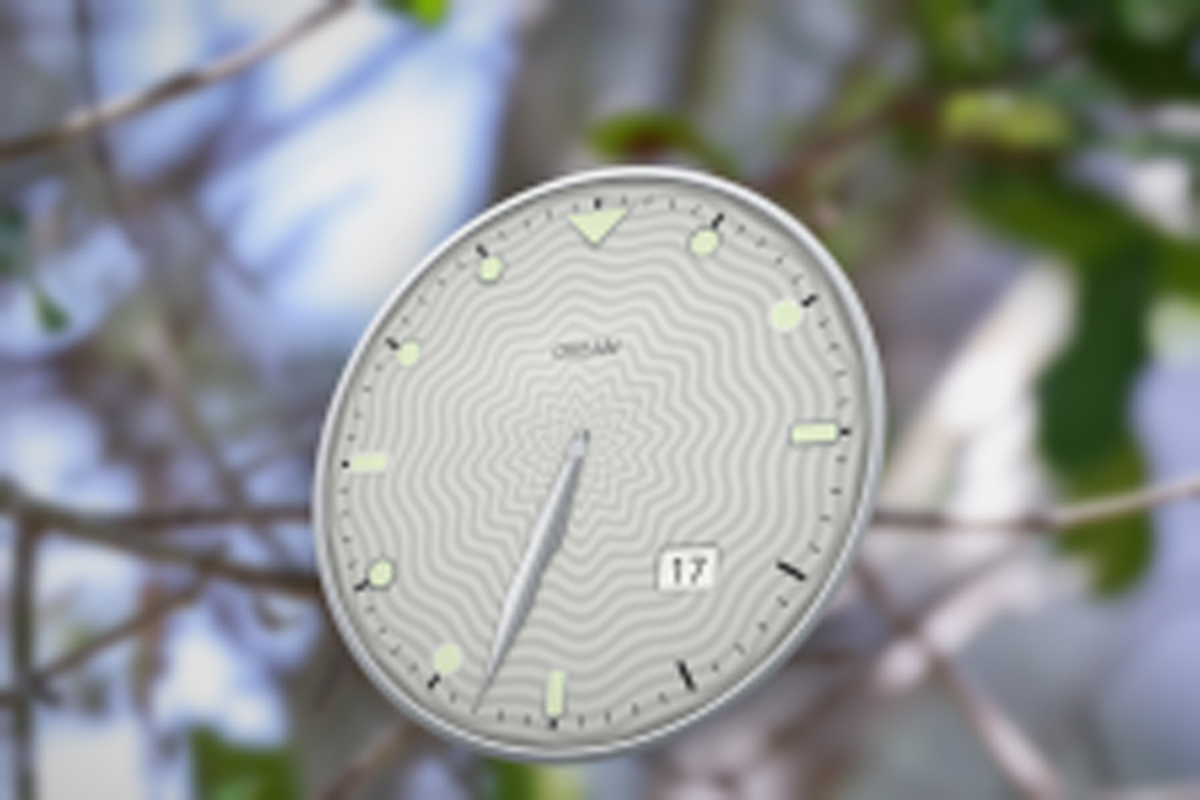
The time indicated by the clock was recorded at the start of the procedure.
6:33
